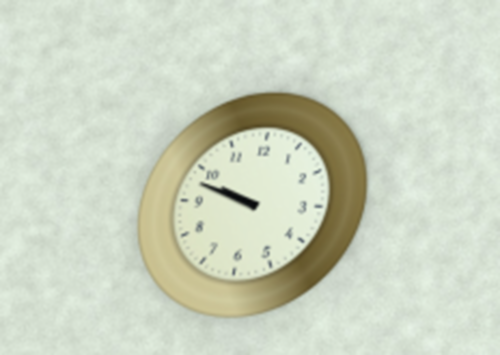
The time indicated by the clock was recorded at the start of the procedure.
9:48
